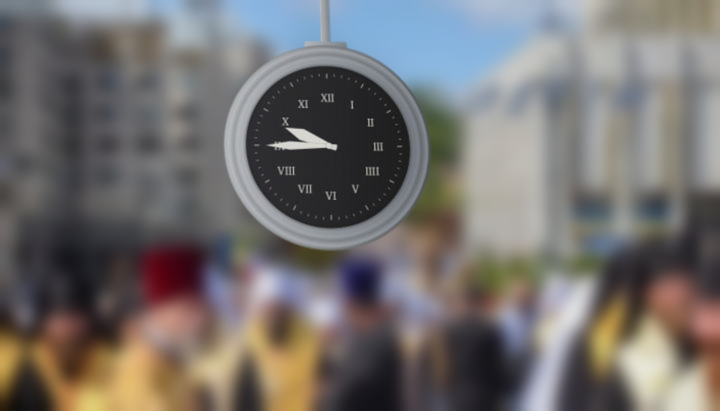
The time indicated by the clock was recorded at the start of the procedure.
9:45
